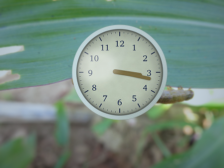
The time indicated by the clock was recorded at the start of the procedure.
3:17
